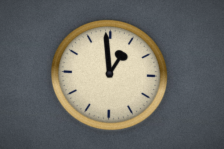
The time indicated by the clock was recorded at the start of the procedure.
12:59
